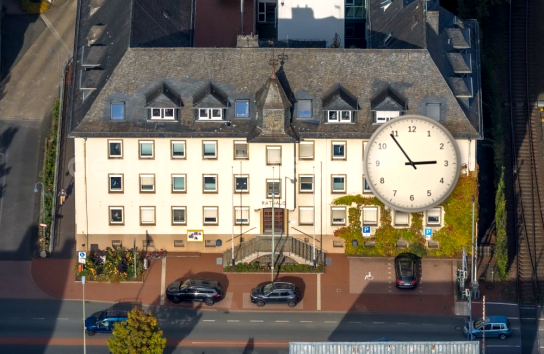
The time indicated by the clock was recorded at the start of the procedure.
2:54
